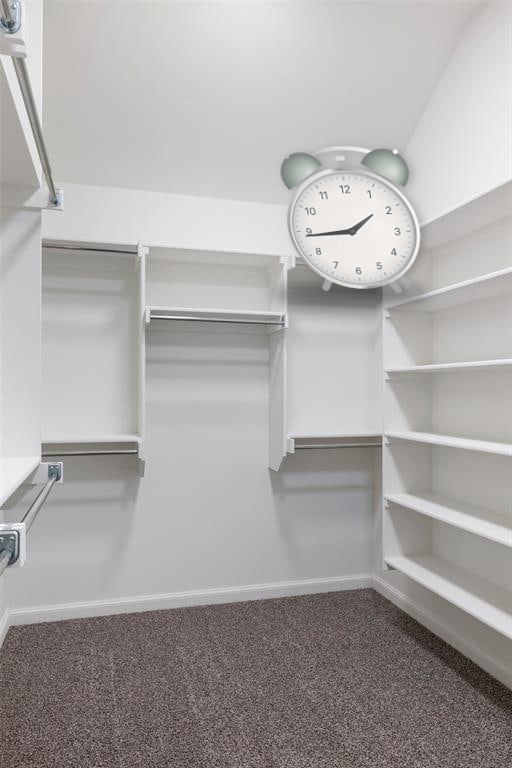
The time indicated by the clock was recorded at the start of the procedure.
1:44
